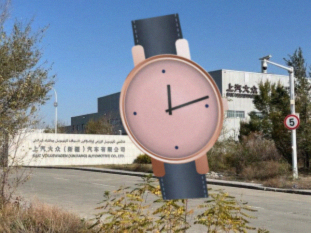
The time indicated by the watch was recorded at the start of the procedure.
12:13
